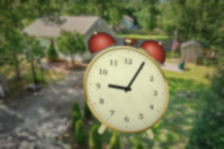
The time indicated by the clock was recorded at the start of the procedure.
9:05
